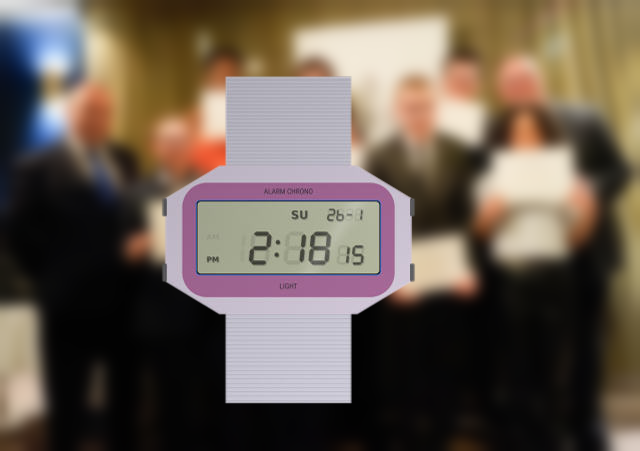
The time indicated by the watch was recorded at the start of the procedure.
2:18:15
